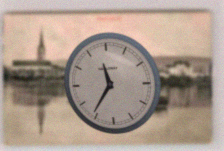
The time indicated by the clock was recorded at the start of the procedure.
11:36
